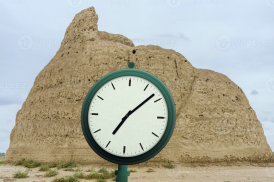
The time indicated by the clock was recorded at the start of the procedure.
7:08
